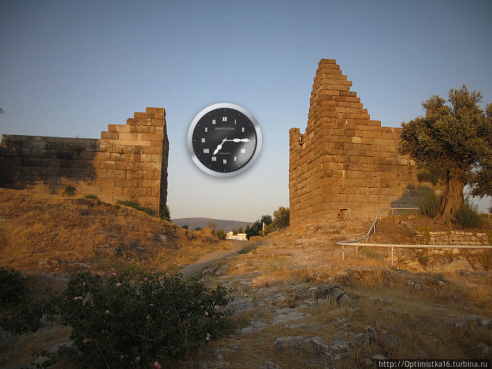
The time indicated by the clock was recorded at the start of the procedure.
7:15
